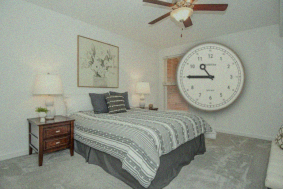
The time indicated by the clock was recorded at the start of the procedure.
10:45
